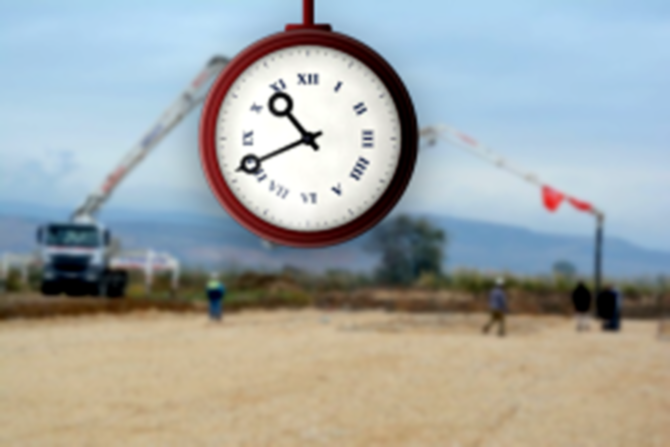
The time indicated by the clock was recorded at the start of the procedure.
10:41
